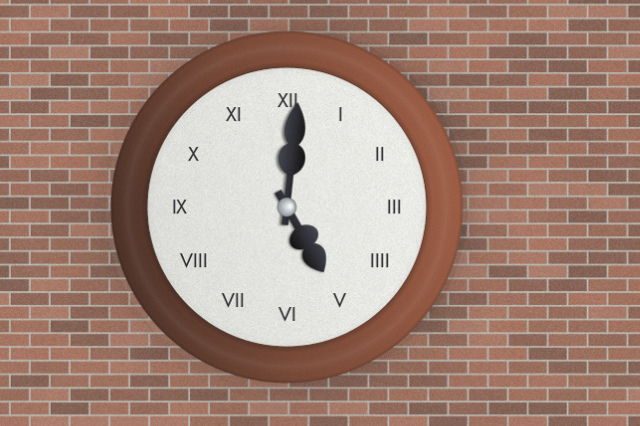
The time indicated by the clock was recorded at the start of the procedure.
5:01
